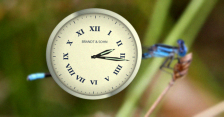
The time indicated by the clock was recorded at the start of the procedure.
2:16
